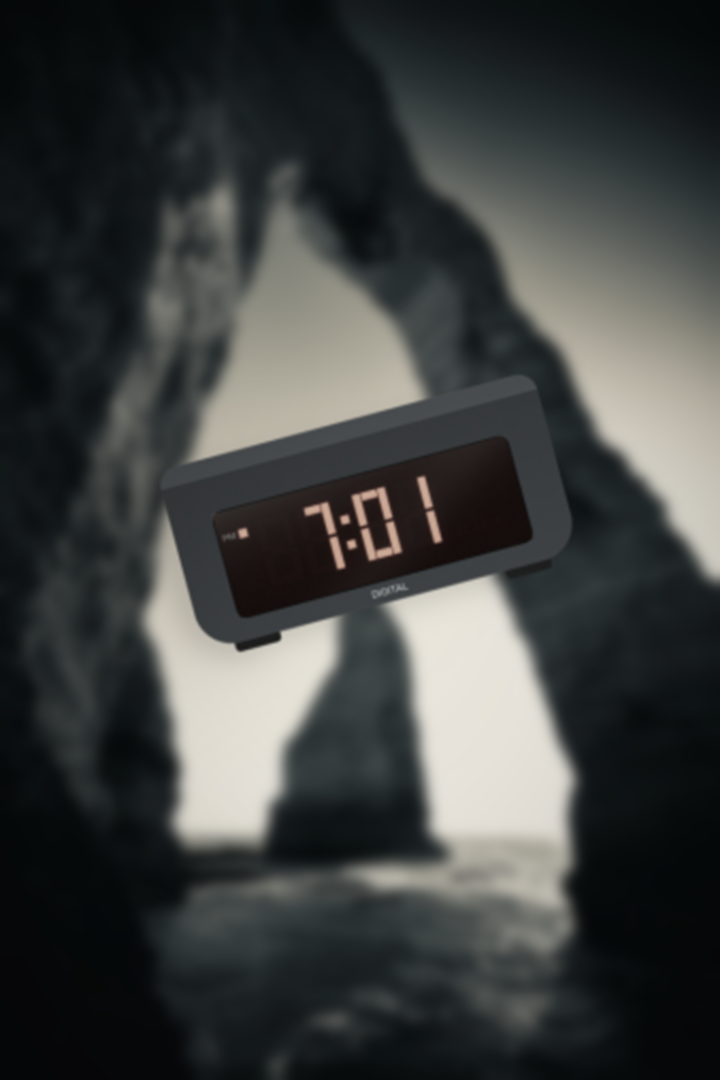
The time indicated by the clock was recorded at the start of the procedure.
7:01
